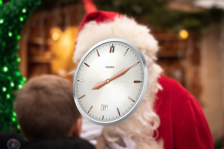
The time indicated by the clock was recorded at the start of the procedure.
8:10
